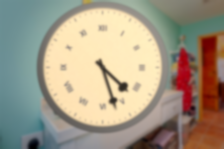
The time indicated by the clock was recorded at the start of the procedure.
4:27
